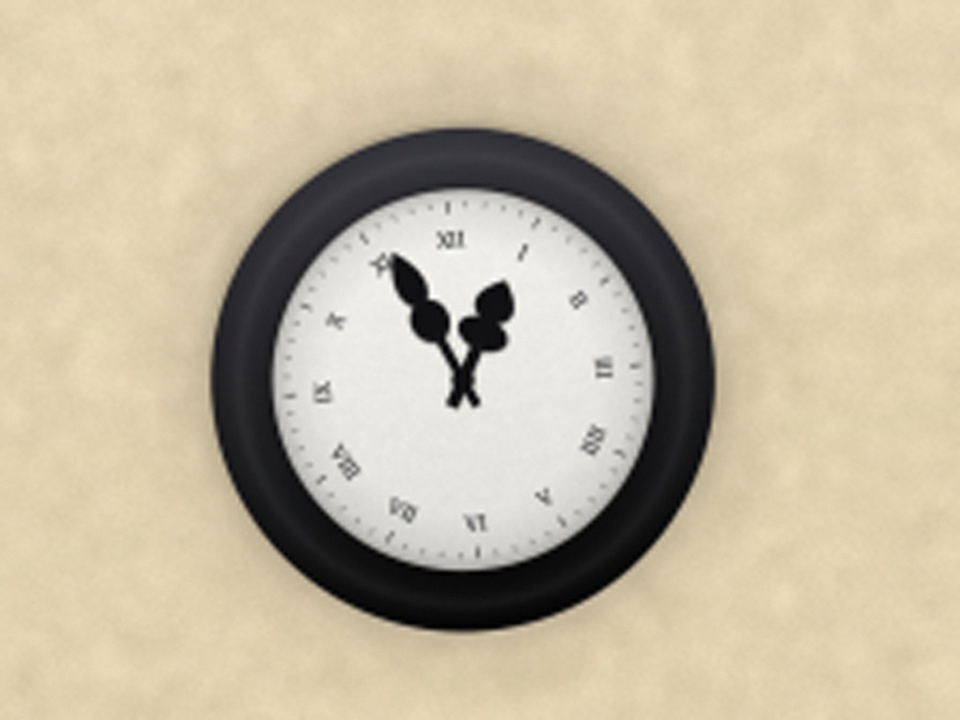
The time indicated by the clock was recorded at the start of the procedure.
12:56
